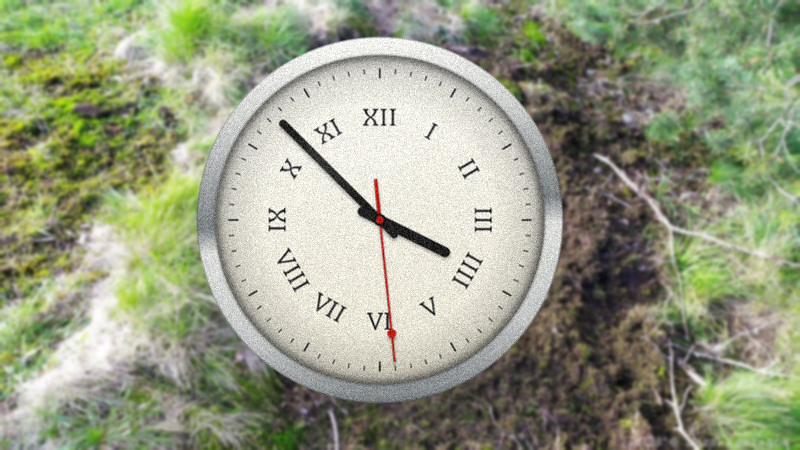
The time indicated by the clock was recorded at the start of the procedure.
3:52:29
